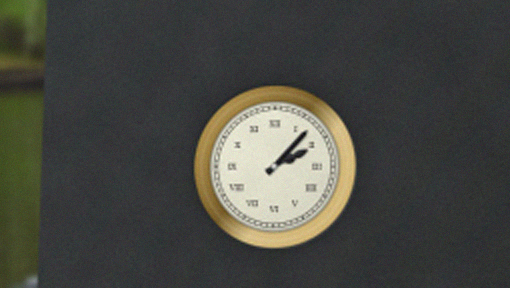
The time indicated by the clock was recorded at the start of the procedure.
2:07
